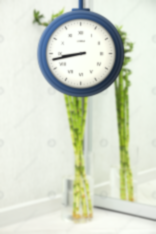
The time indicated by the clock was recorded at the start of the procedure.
8:43
